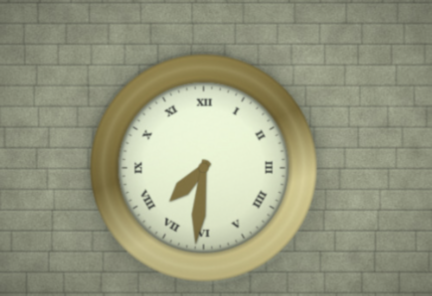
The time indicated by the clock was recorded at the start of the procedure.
7:31
